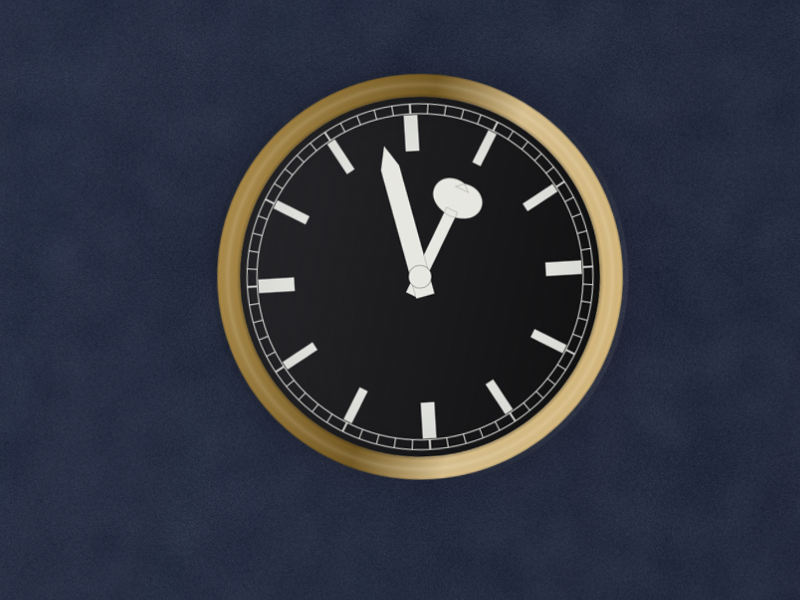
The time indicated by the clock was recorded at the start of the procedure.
12:58
